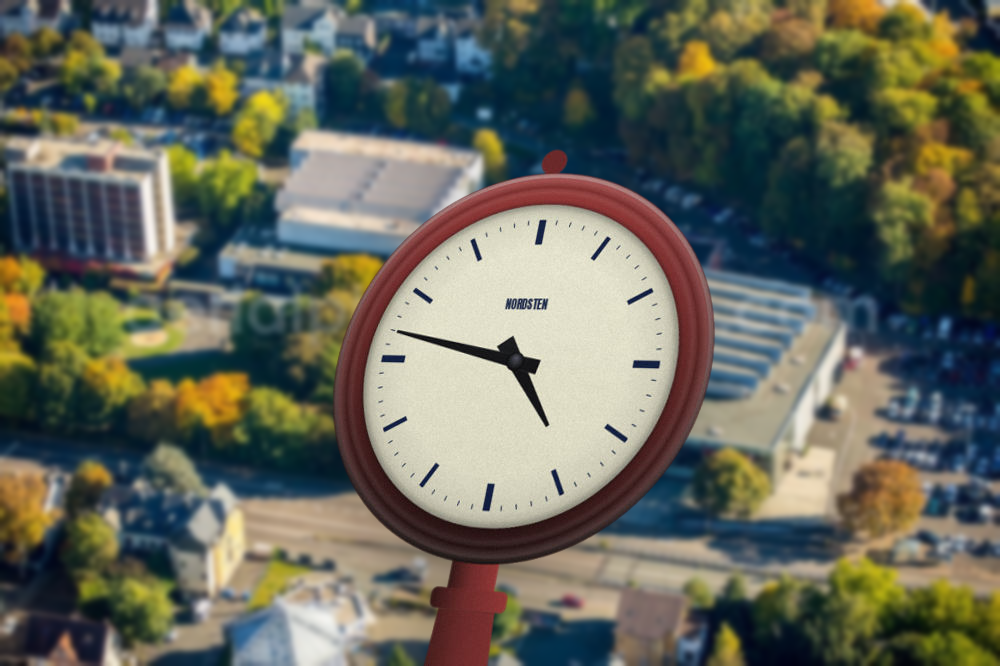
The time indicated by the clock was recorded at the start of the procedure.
4:47
